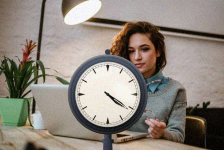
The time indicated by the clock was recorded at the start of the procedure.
4:21
